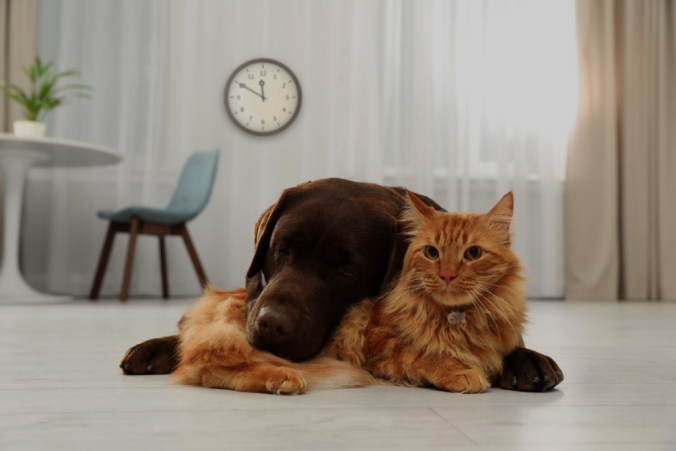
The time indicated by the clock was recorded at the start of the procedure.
11:50
